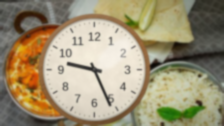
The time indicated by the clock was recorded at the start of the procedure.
9:26
